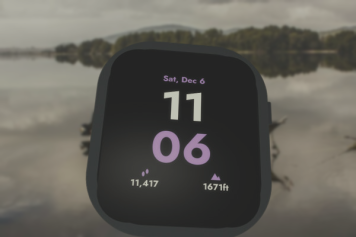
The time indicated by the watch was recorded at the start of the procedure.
11:06
